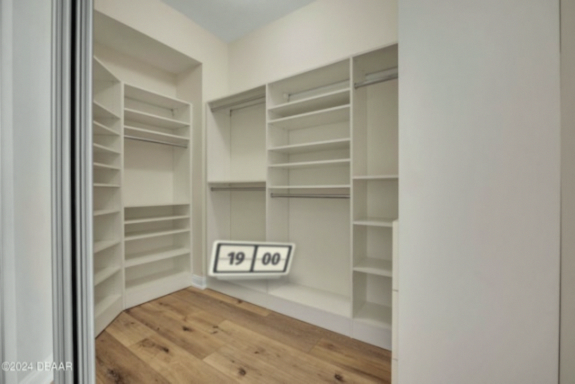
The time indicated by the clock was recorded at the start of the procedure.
19:00
